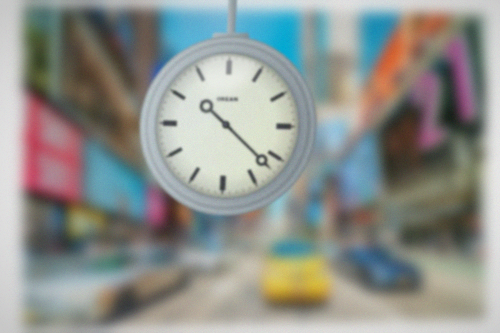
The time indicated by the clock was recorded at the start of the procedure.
10:22
